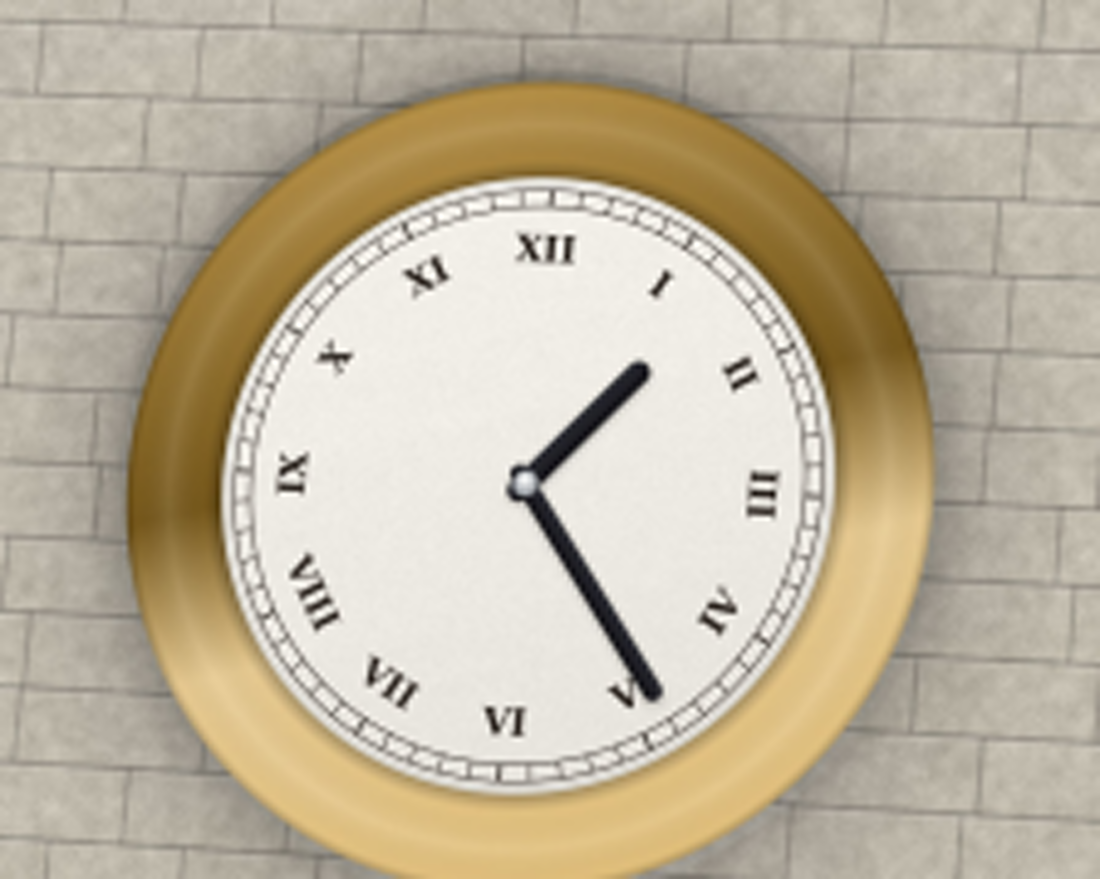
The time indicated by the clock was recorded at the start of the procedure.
1:24
